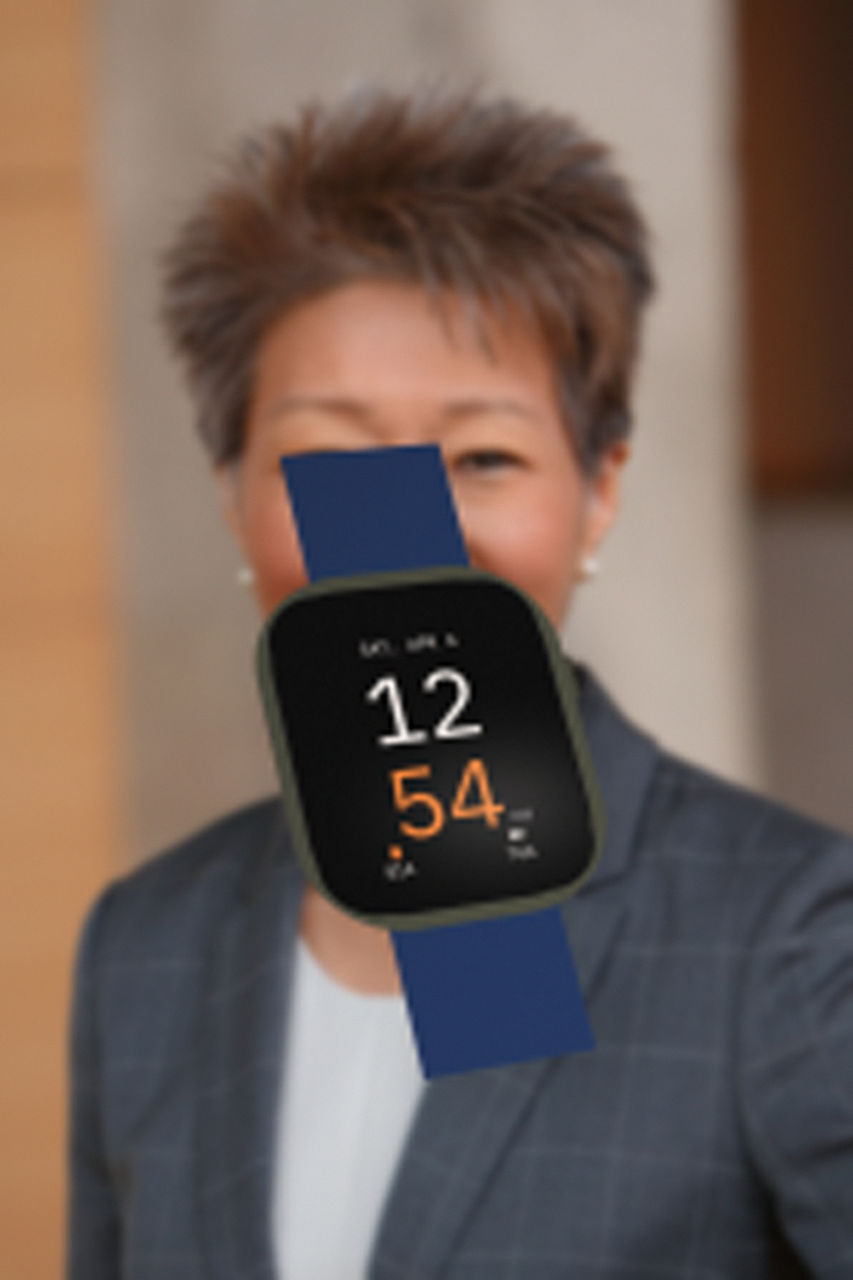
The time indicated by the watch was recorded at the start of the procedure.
12:54
